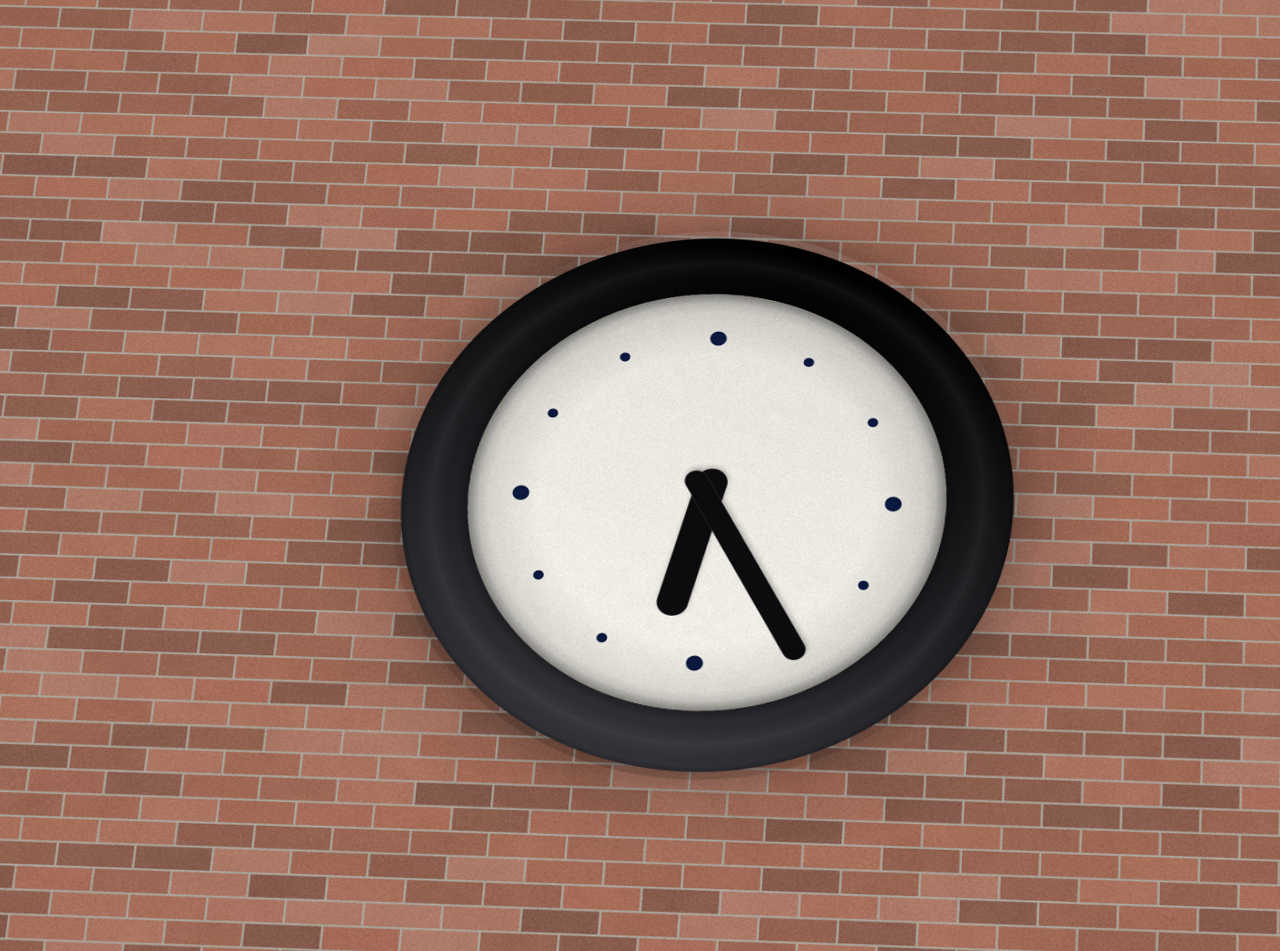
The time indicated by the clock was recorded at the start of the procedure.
6:25
